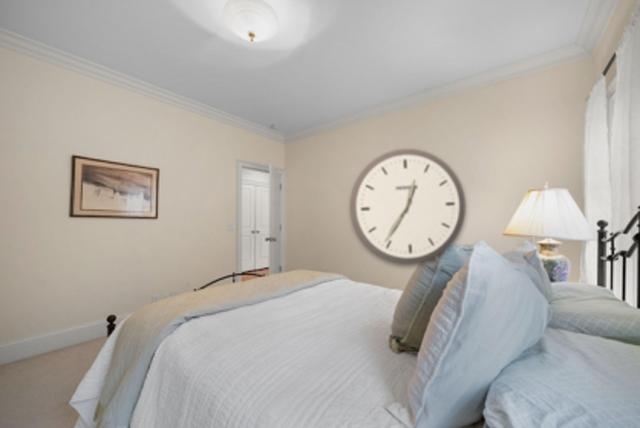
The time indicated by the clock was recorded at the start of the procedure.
12:36
